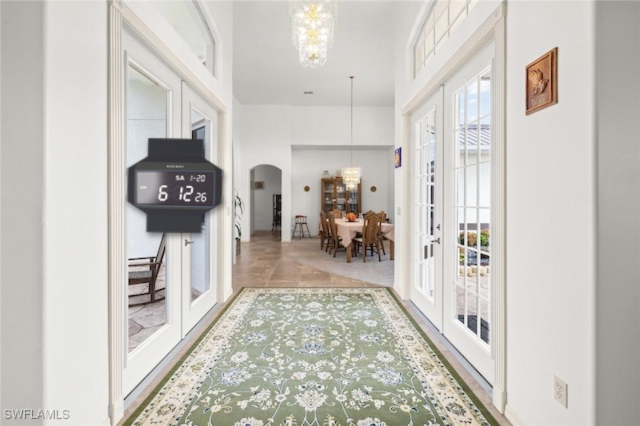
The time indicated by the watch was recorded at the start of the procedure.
6:12
